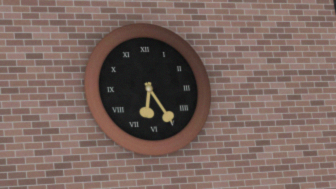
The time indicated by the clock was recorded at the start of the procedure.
6:25
